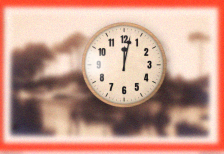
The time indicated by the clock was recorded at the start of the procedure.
12:02
